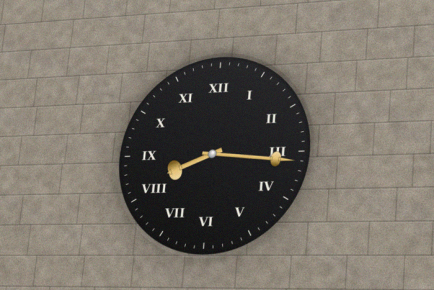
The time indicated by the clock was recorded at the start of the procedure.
8:16
